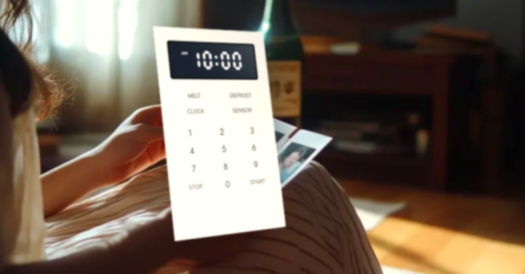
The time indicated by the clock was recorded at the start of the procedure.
10:00
